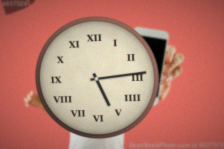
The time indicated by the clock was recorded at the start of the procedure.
5:14
